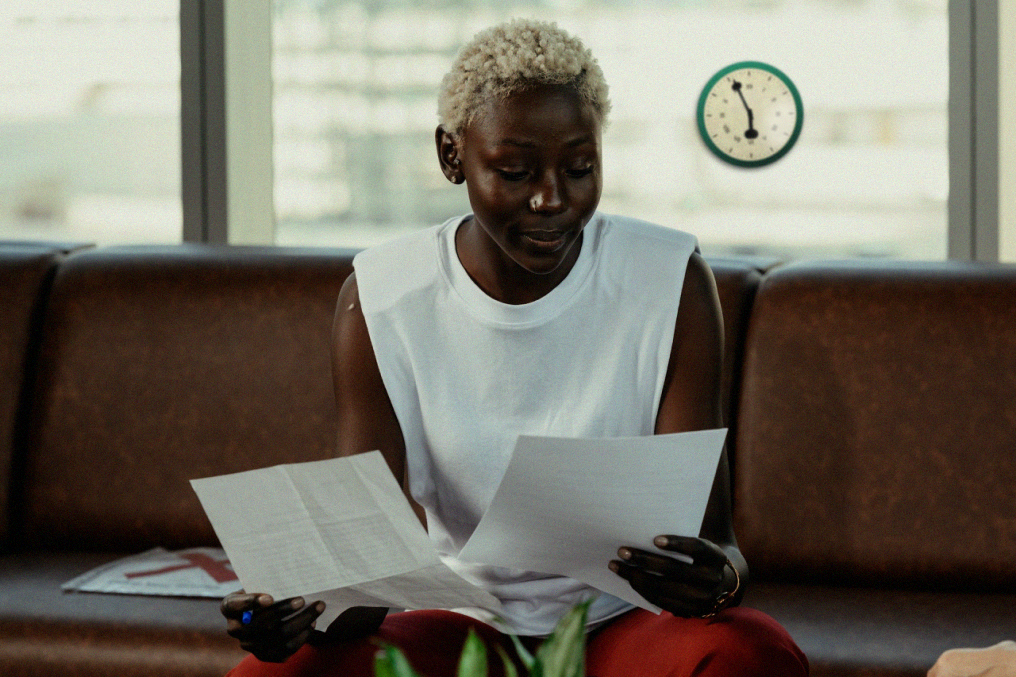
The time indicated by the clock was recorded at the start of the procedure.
5:56
